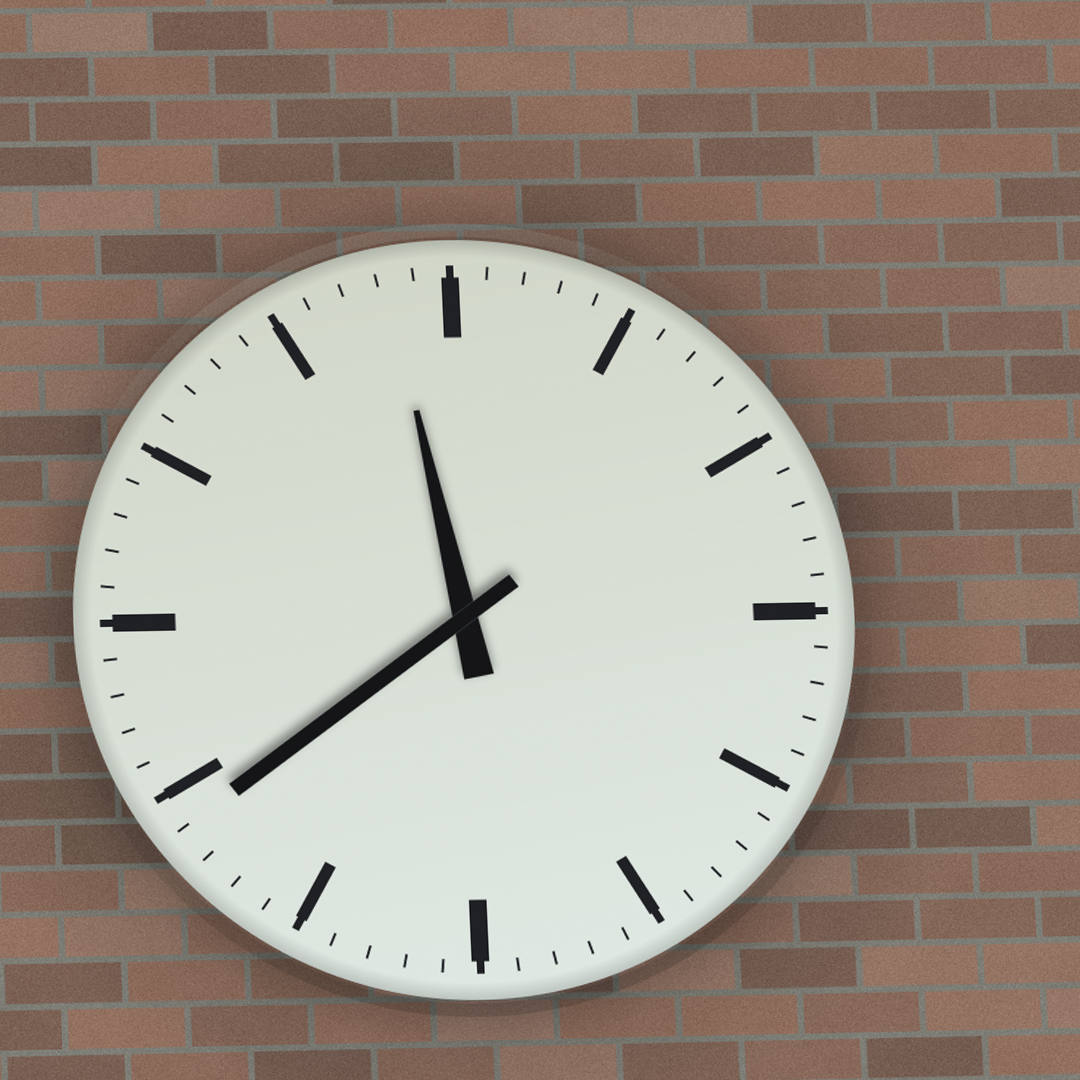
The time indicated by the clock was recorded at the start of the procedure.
11:39
